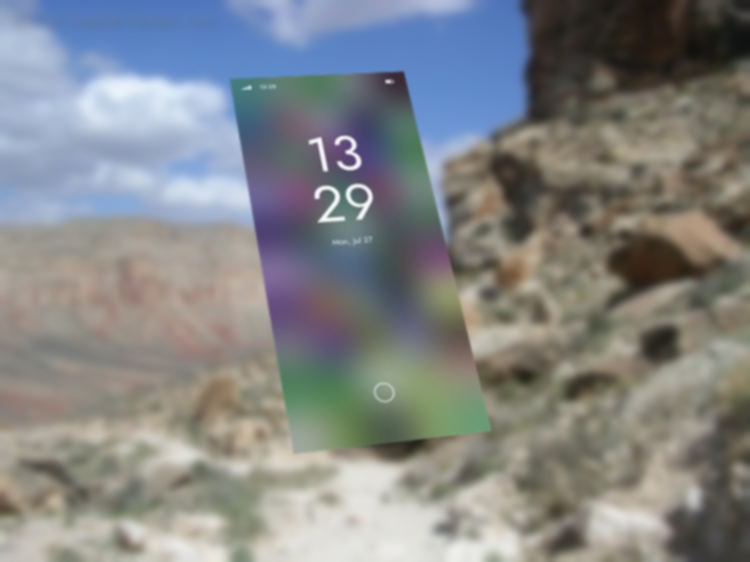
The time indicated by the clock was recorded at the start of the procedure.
13:29
